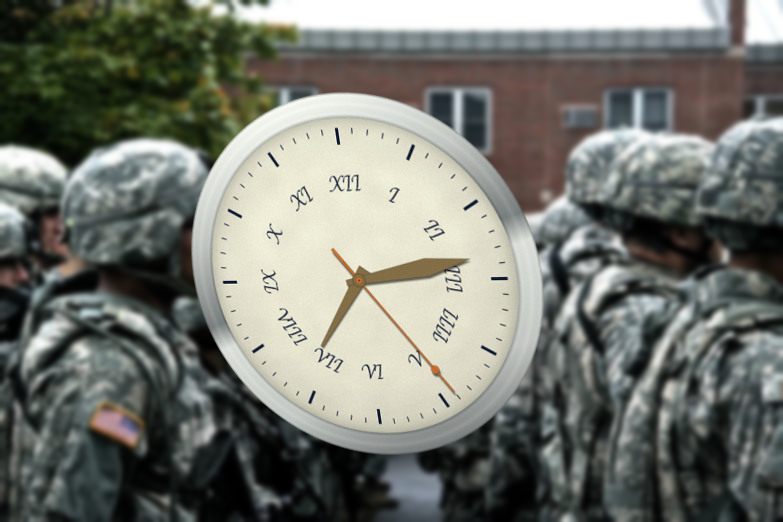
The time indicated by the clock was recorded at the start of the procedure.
7:13:24
